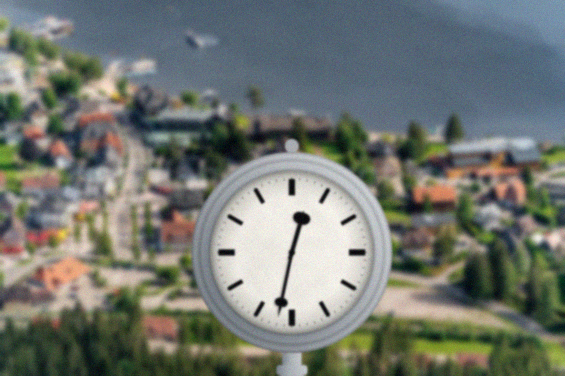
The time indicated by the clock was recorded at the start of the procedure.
12:32
